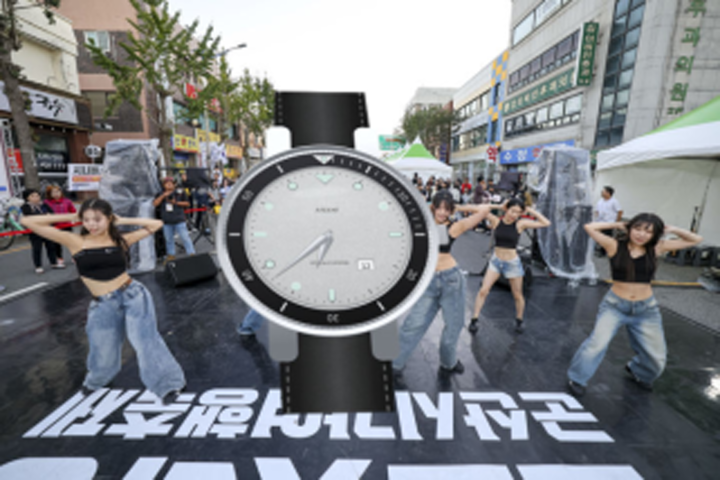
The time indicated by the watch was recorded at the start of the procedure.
6:38
